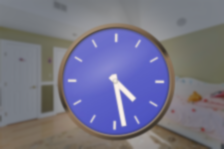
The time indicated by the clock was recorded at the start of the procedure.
4:28
